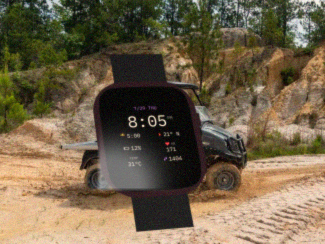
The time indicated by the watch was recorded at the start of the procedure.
8:05
